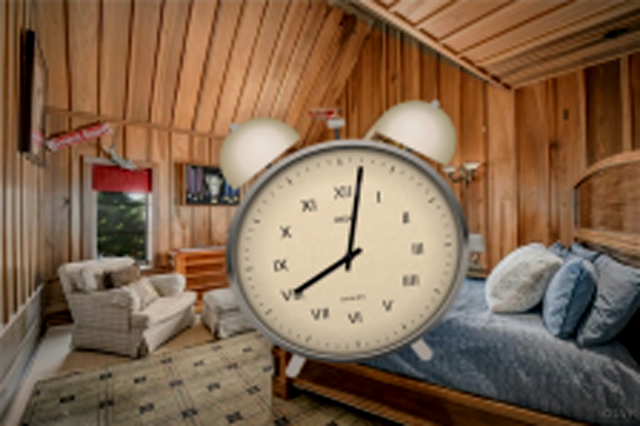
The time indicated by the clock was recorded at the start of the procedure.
8:02
